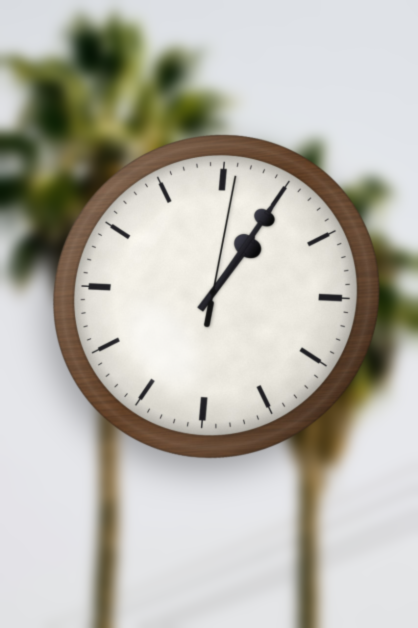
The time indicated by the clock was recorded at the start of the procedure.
1:05:01
